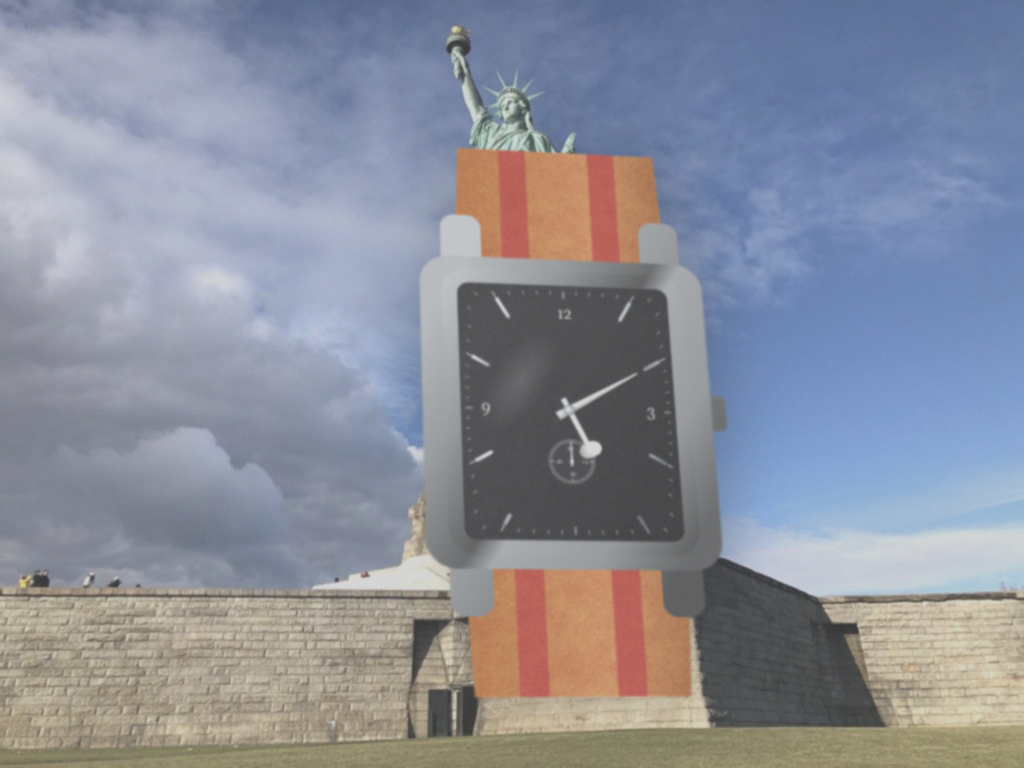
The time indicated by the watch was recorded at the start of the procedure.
5:10
